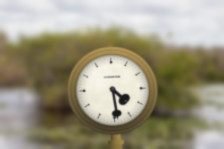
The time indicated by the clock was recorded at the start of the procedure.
4:29
